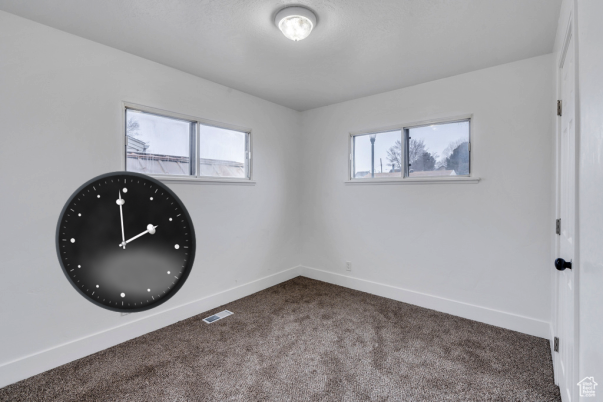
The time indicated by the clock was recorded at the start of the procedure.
1:59
